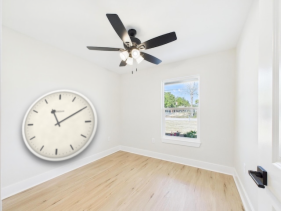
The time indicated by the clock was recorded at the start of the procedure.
11:10
